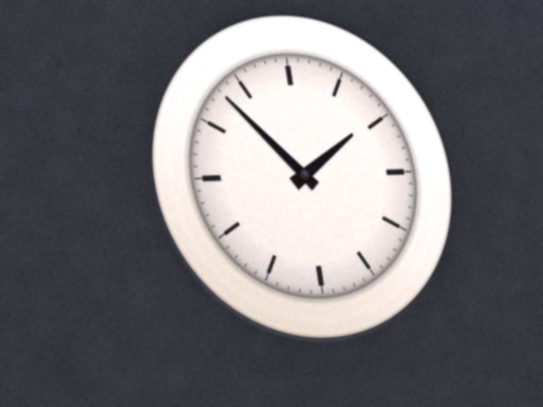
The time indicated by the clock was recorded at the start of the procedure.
1:53
